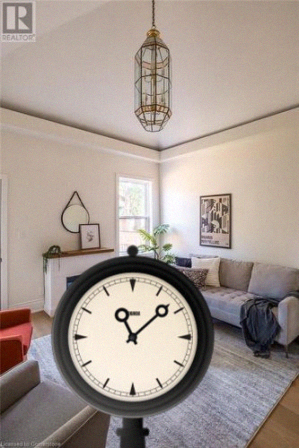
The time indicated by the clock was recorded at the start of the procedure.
11:08
